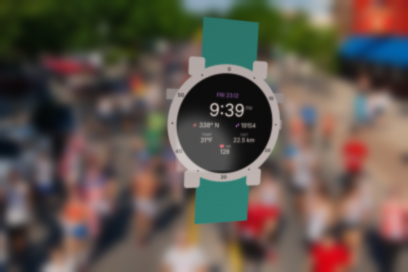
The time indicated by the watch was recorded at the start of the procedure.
9:39
